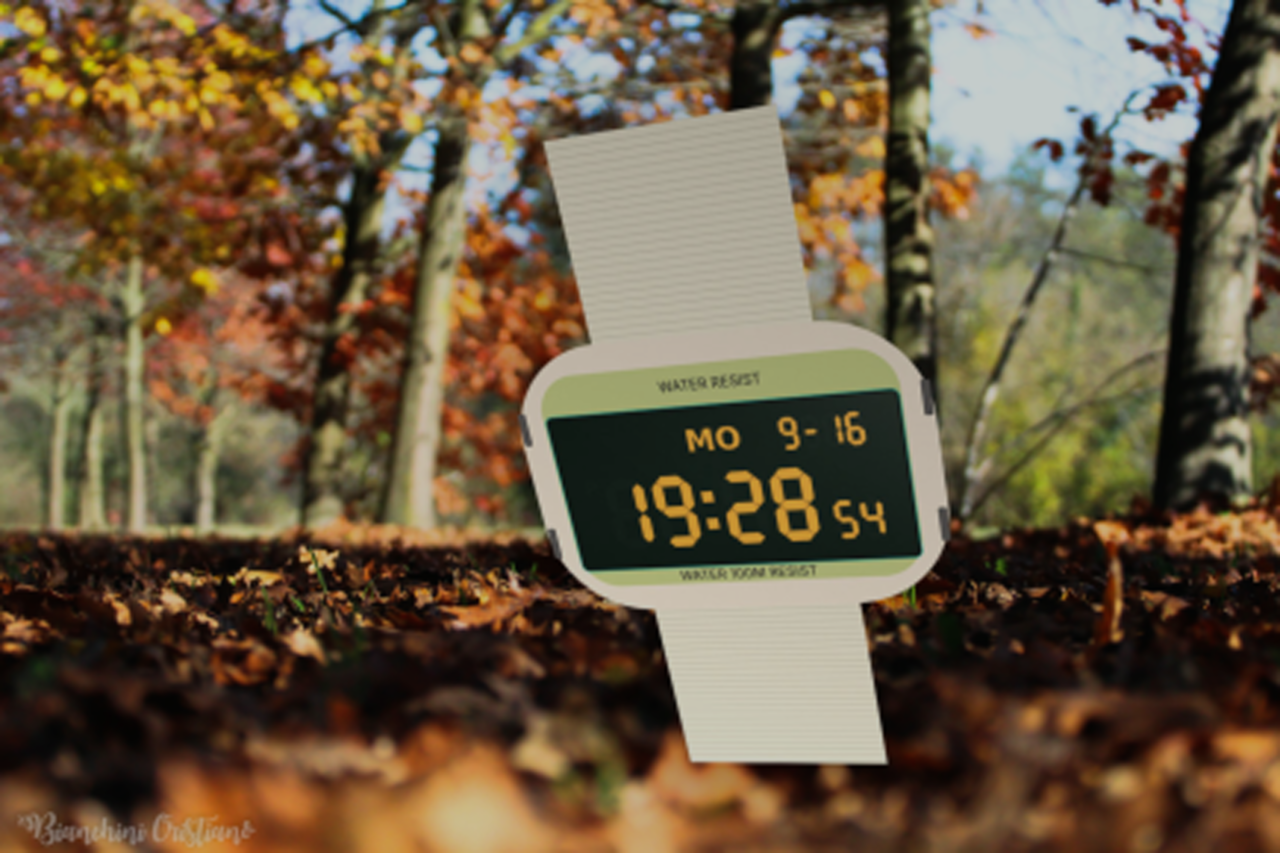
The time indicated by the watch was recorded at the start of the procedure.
19:28:54
